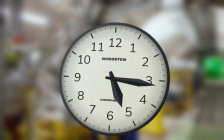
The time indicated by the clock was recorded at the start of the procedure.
5:16
